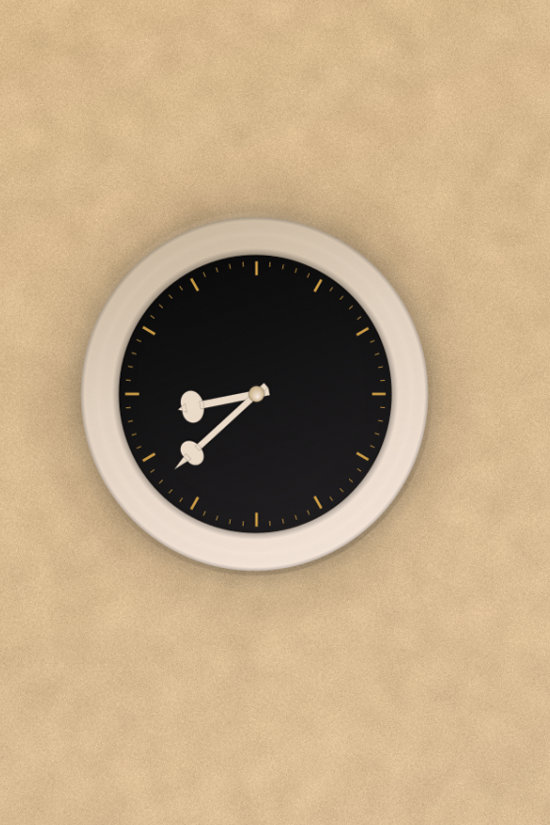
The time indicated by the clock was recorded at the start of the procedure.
8:38
